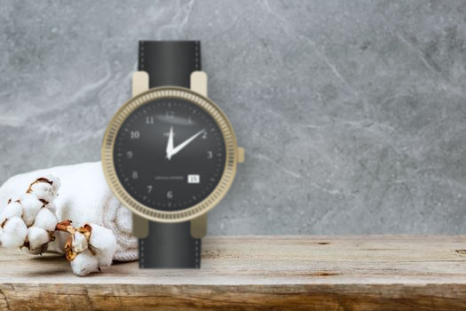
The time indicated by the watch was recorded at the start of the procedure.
12:09
